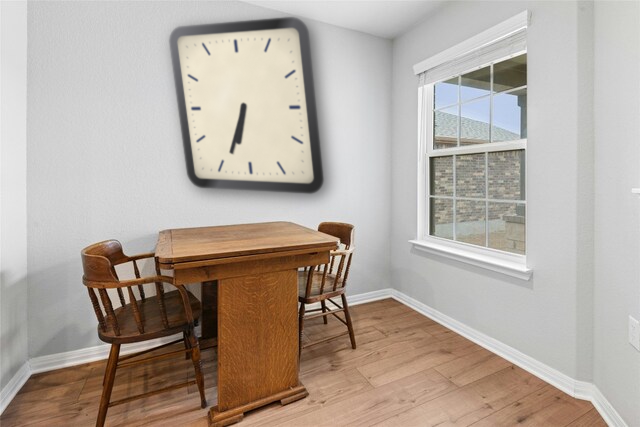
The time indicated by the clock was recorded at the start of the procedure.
6:34
